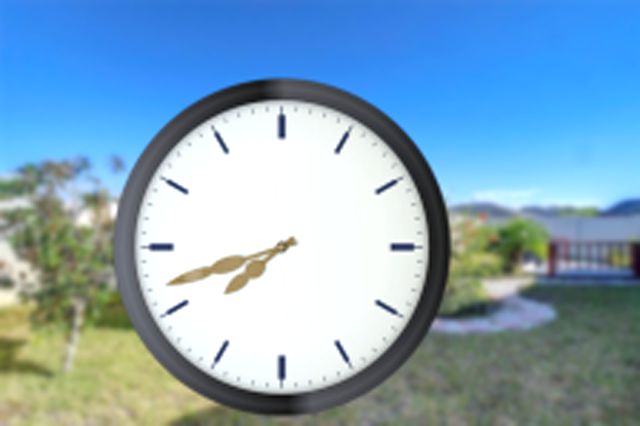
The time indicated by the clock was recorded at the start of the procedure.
7:42
